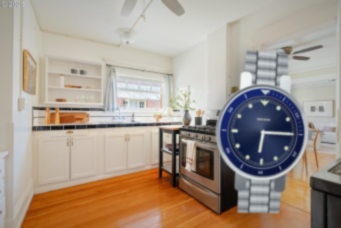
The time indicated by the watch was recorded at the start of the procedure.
6:15
